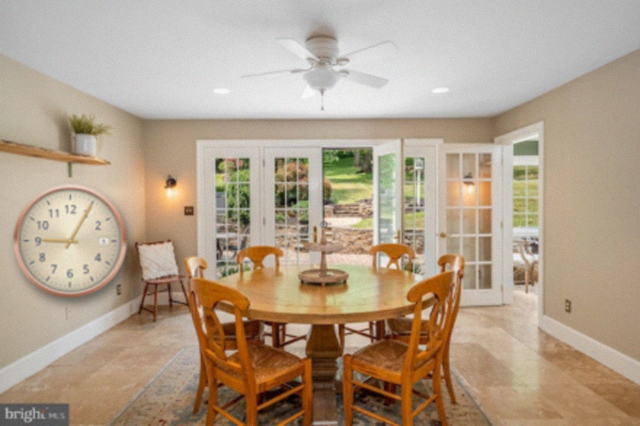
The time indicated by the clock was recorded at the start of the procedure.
9:05
